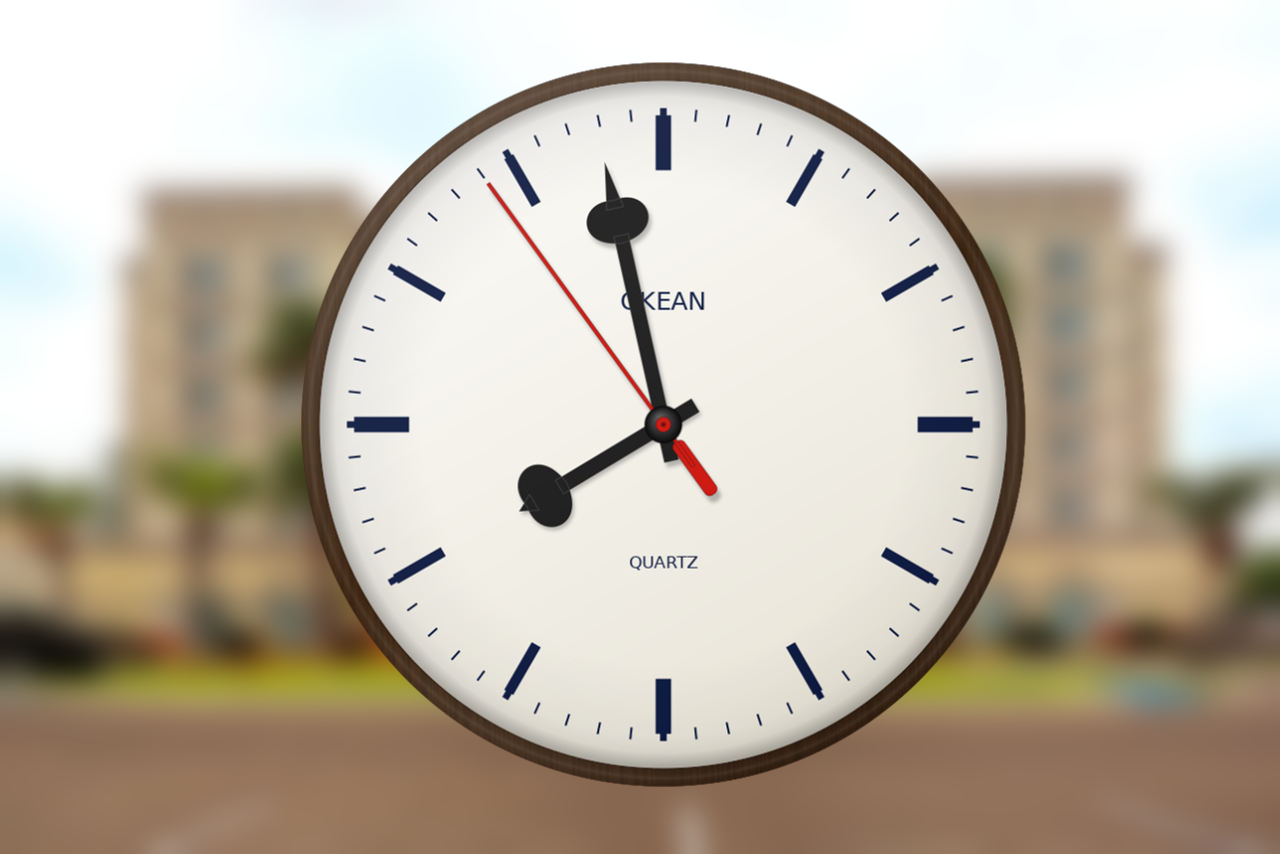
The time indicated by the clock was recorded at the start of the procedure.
7:57:54
